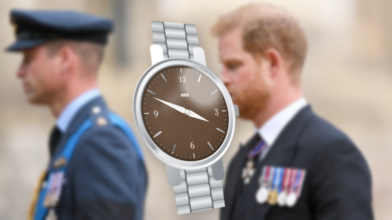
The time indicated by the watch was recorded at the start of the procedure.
3:49
